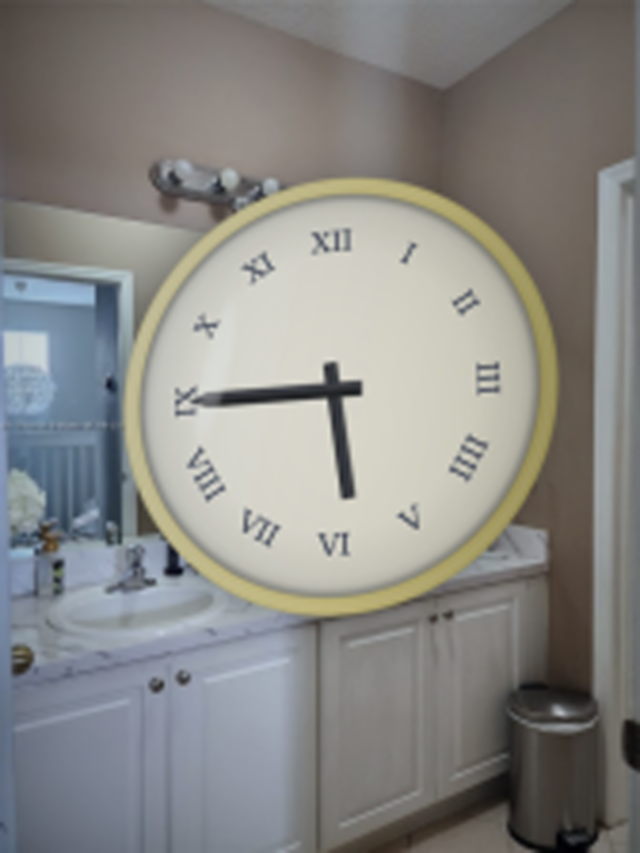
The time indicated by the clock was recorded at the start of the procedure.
5:45
